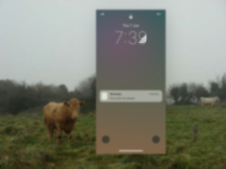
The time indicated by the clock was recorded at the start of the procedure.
7:39
